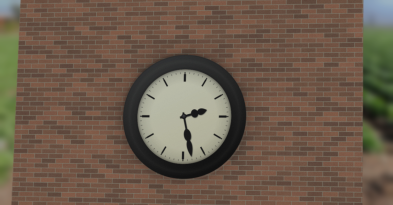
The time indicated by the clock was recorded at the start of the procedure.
2:28
